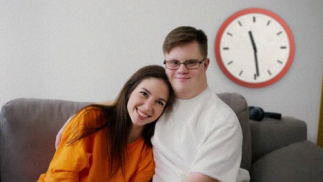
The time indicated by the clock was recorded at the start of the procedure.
11:29
